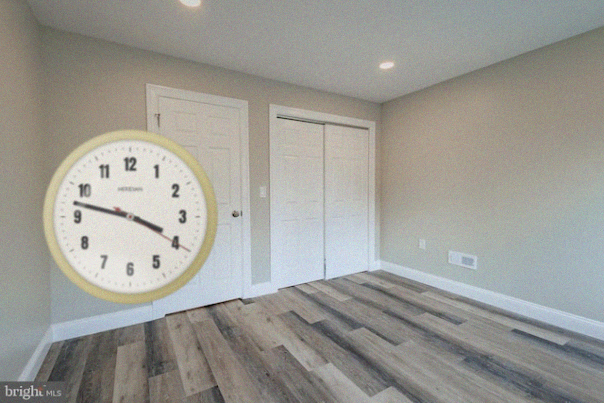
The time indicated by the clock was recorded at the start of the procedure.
3:47:20
